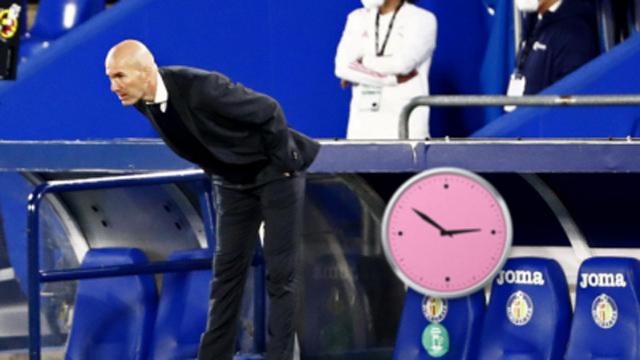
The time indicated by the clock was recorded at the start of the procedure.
2:51
